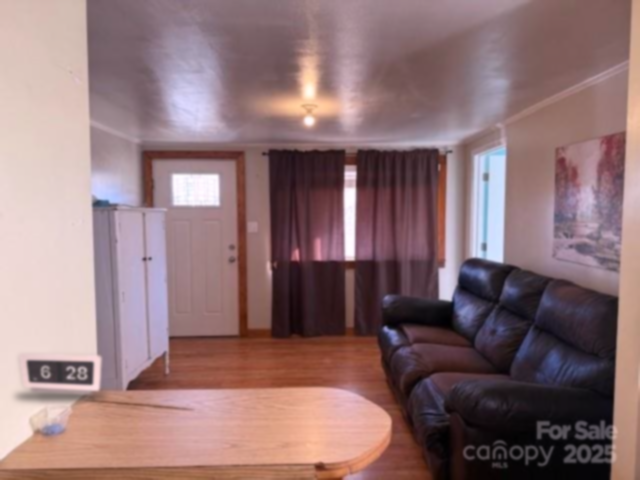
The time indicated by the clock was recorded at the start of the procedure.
6:28
